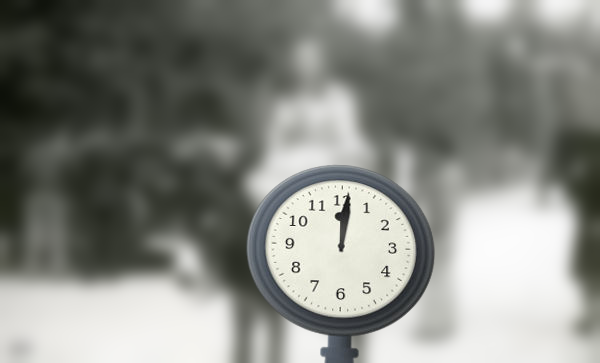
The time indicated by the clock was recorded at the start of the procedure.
12:01
